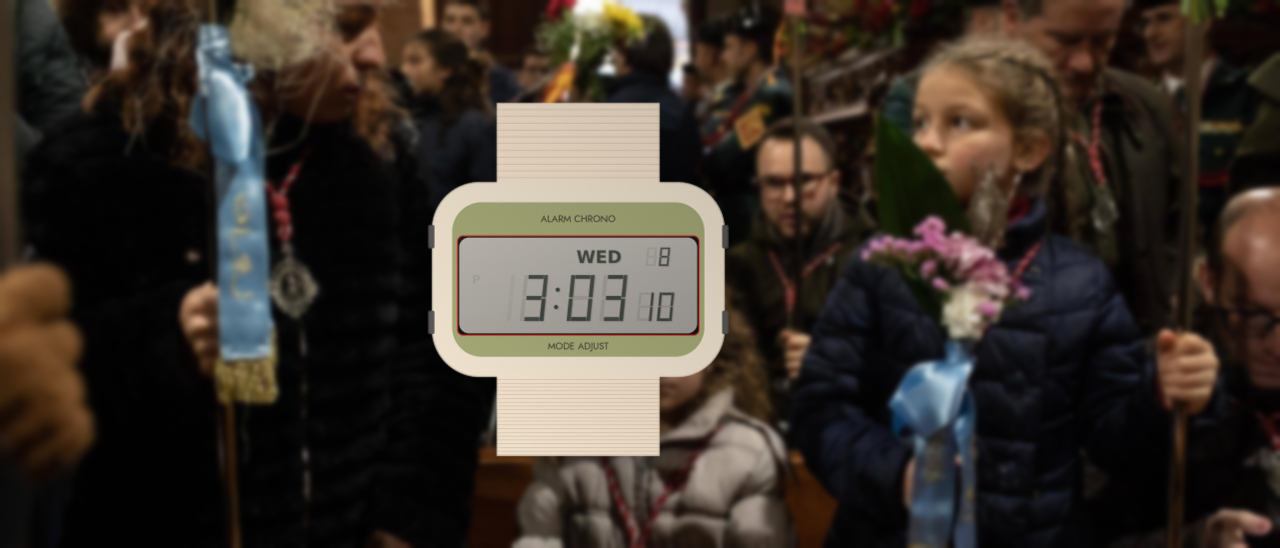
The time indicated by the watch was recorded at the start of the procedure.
3:03:10
